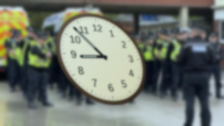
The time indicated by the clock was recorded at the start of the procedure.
8:53
